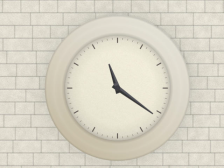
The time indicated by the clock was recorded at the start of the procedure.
11:21
